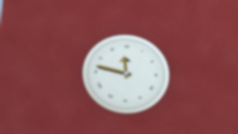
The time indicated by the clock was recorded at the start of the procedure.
11:47
